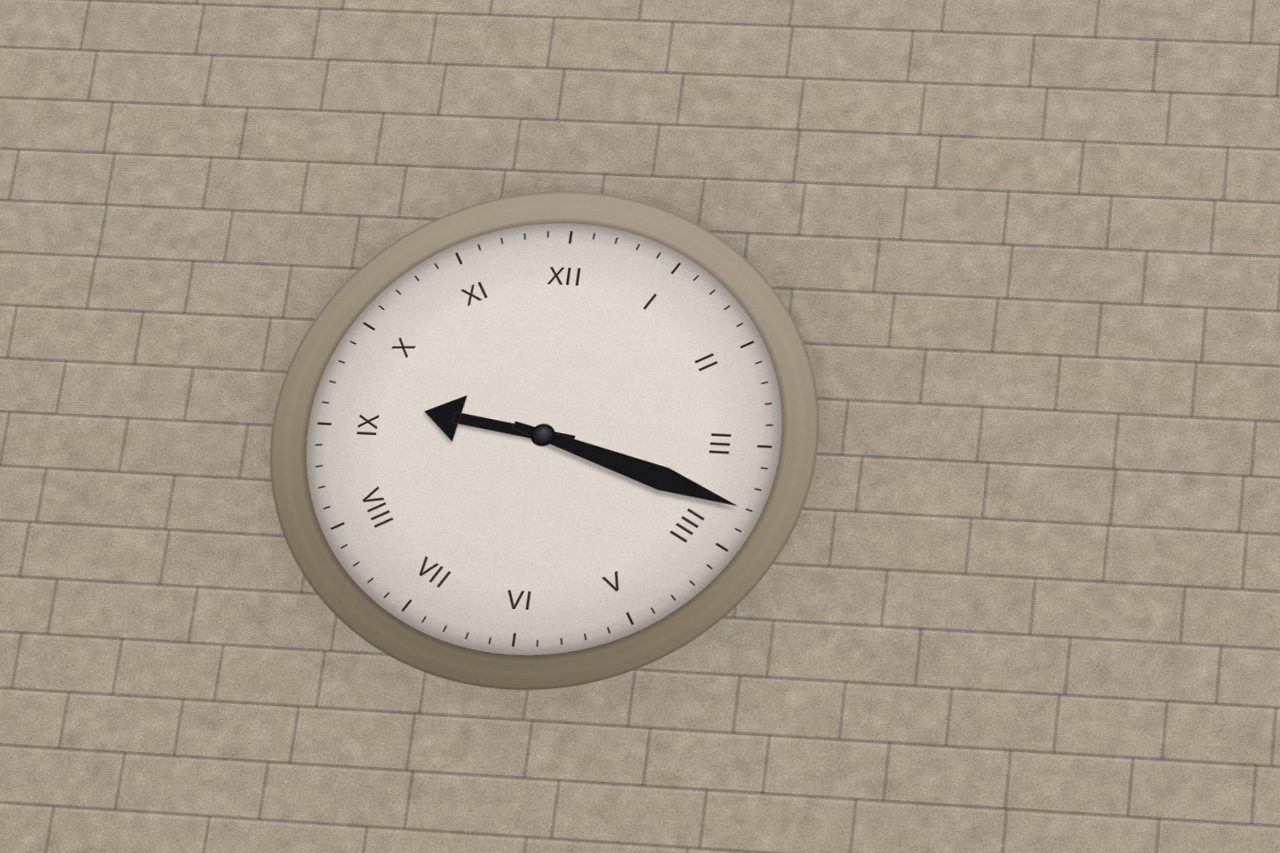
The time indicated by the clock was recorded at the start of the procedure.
9:18
